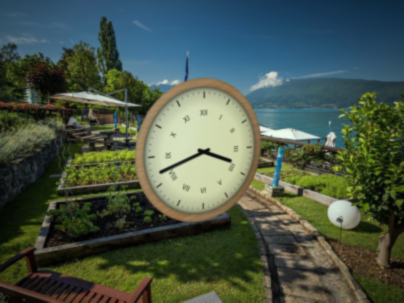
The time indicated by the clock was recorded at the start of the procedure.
3:42
